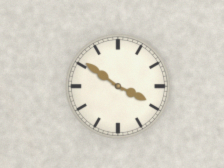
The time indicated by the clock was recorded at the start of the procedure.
3:51
